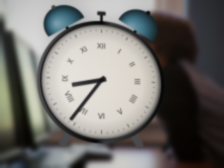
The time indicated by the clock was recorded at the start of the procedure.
8:36
